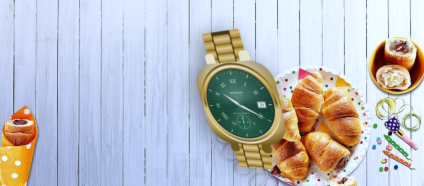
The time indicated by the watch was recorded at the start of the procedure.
10:20
